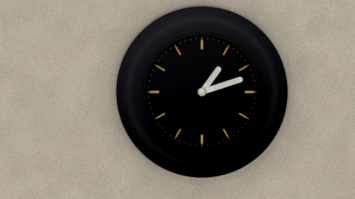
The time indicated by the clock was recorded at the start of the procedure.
1:12
